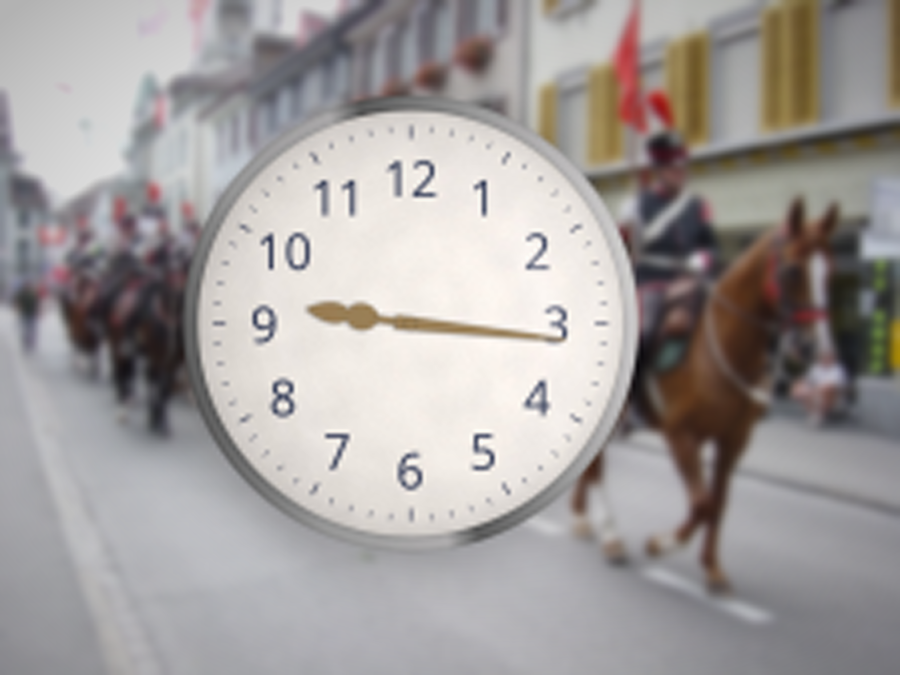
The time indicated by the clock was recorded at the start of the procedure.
9:16
